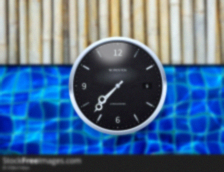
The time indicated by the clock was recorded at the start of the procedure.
7:37
